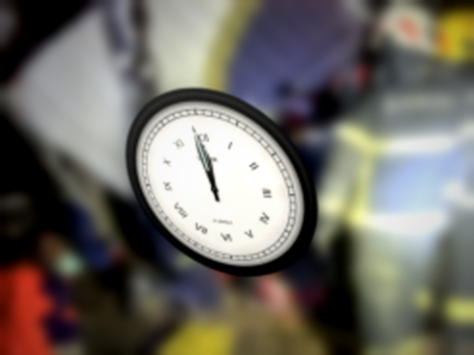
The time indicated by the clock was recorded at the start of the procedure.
11:59
